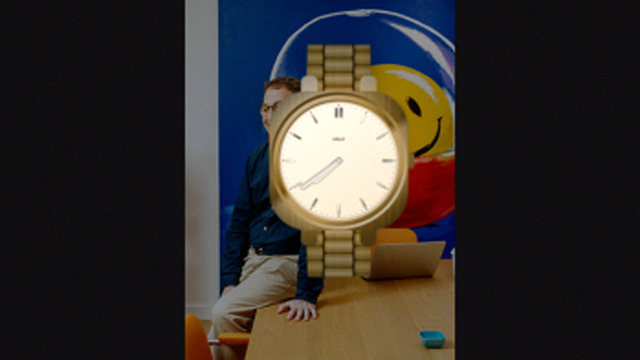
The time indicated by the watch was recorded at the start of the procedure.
7:39
